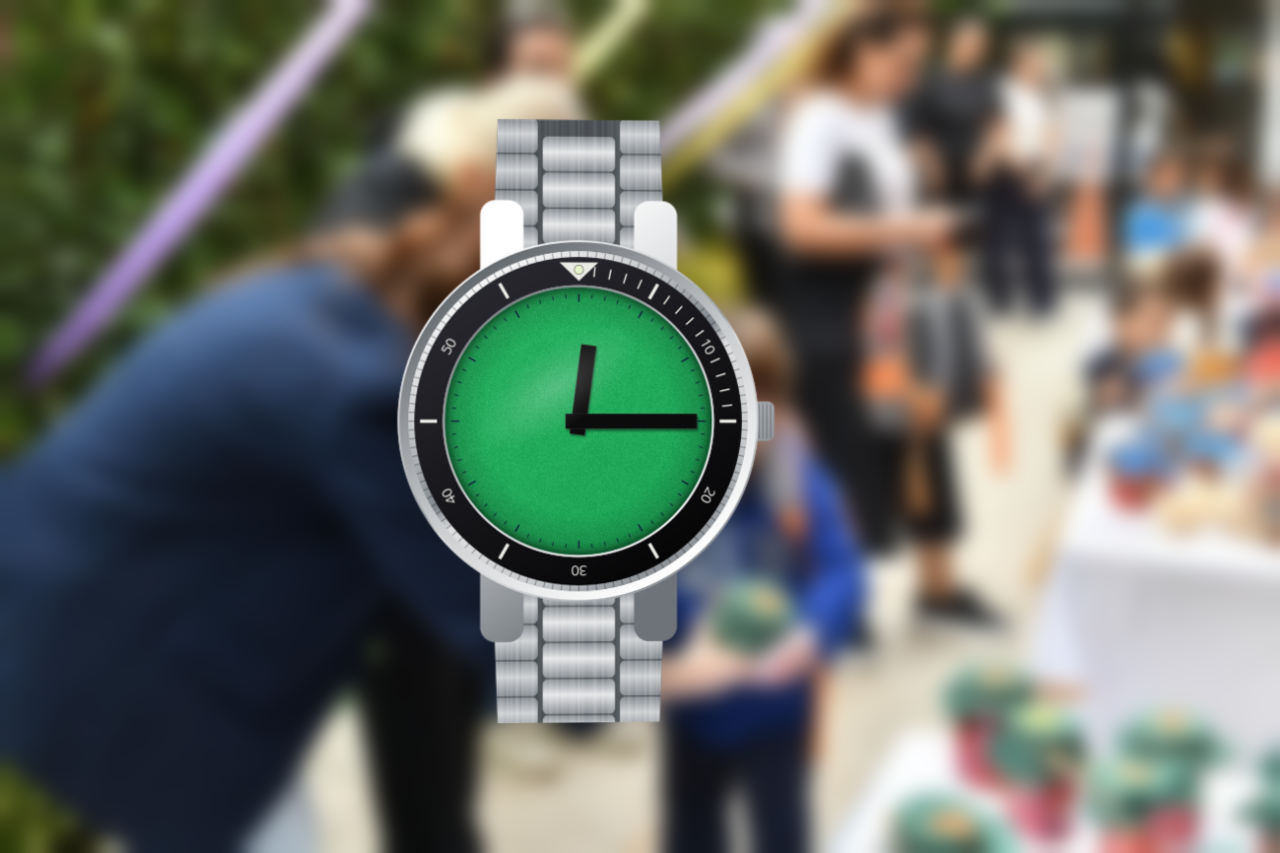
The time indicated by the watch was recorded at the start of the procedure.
12:15
